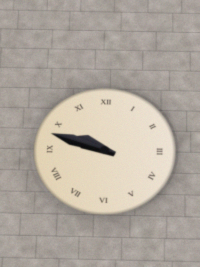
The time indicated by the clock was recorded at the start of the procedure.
9:48
